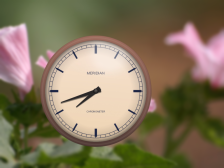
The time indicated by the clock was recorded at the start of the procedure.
7:42
